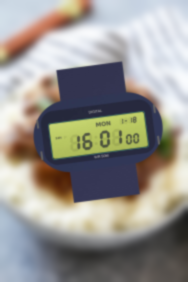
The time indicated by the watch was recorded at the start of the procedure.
16:01:00
